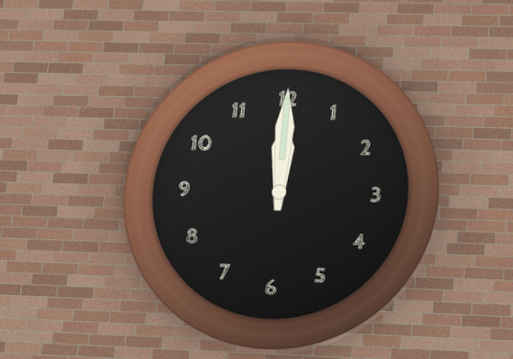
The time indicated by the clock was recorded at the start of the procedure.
12:00
